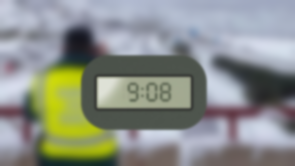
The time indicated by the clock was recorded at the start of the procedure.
9:08
